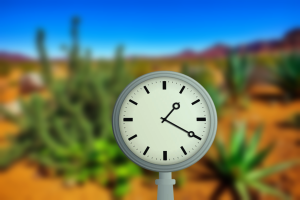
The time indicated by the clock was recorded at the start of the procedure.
1:20
